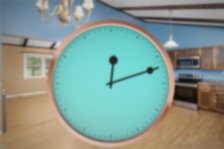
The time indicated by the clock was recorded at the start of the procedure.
12:12
